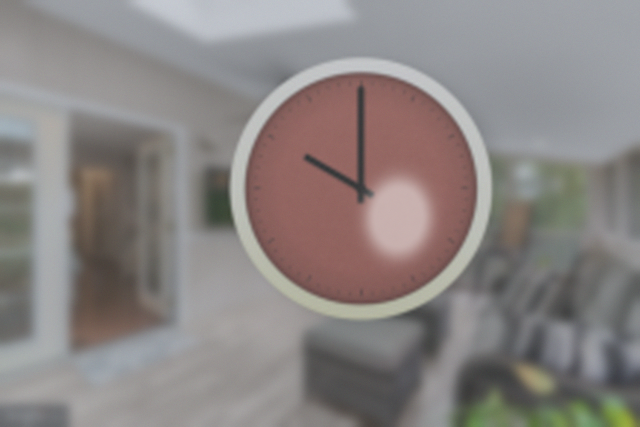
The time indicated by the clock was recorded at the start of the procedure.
10:00
